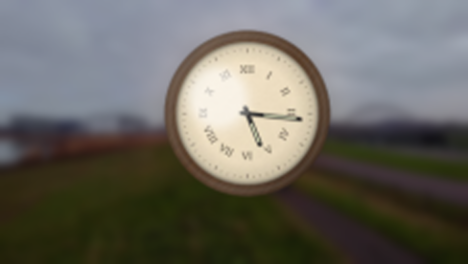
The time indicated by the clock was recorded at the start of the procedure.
5:16
